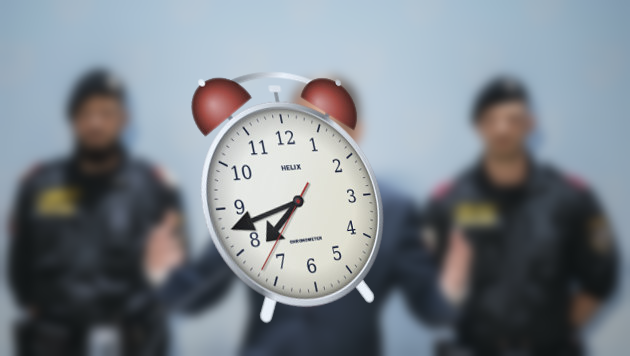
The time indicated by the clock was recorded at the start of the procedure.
7:42:37
